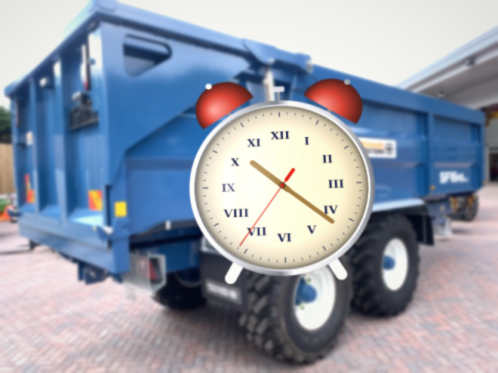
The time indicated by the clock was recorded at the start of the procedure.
10:21:36
